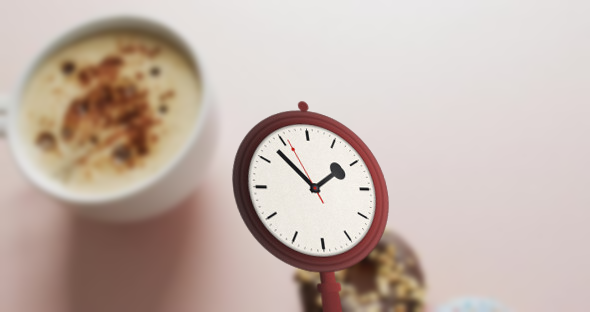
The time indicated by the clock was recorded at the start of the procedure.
1:52:56
